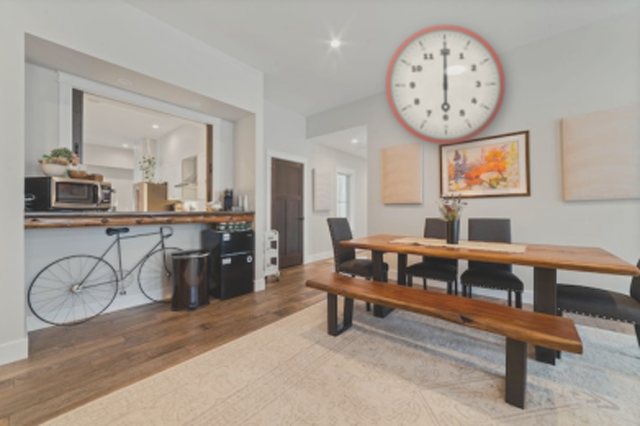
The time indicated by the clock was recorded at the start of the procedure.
6:00
